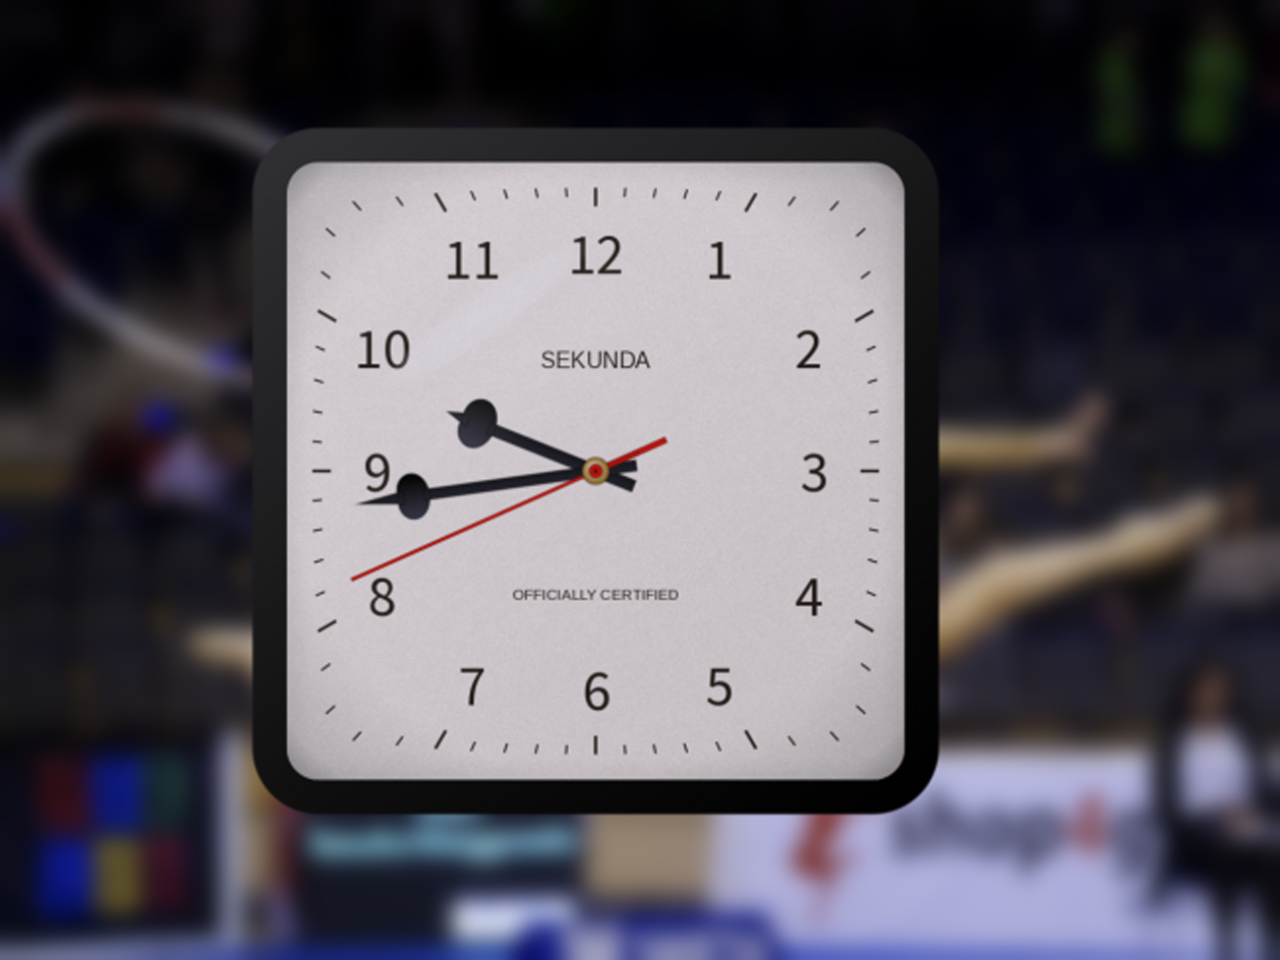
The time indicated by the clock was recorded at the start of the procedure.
9:43:41
